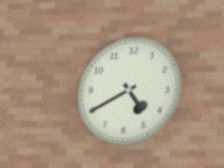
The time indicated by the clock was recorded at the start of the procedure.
4:40
